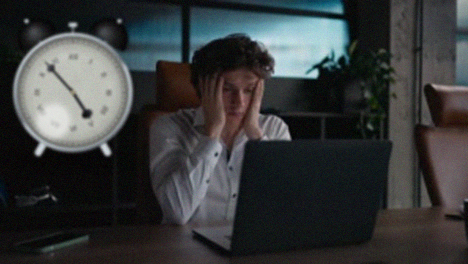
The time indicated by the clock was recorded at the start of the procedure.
4:53
